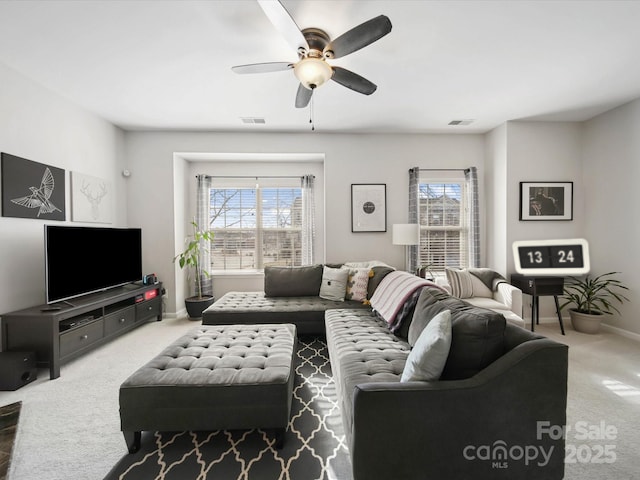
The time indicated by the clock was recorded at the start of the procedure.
13:24
